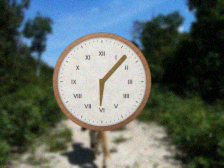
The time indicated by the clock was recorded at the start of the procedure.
6:07
